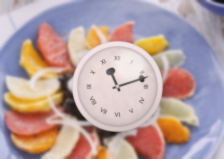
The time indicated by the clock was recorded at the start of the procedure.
11:12
